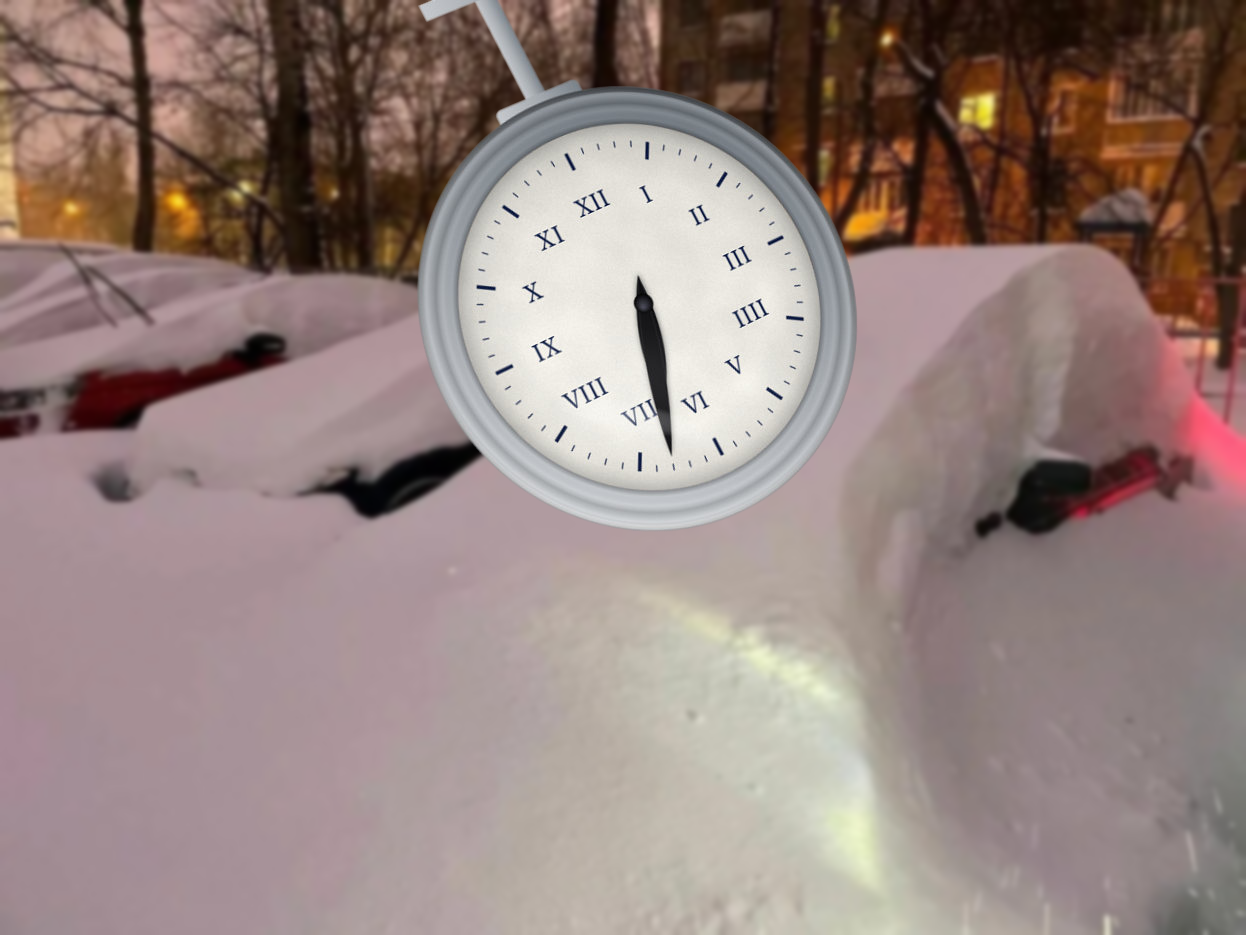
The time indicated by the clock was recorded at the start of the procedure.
6:33
